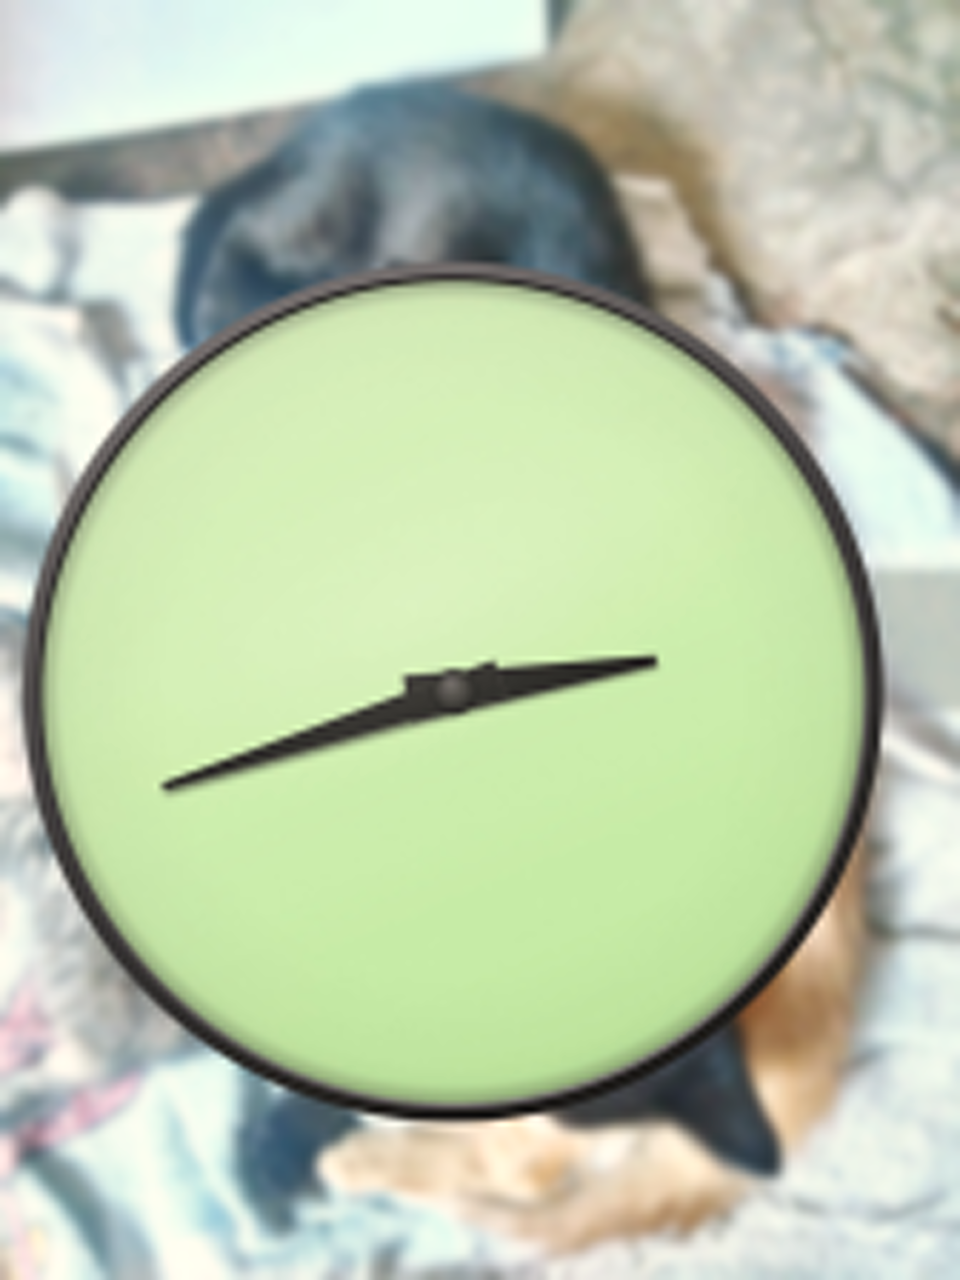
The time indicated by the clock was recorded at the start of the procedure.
2:42
